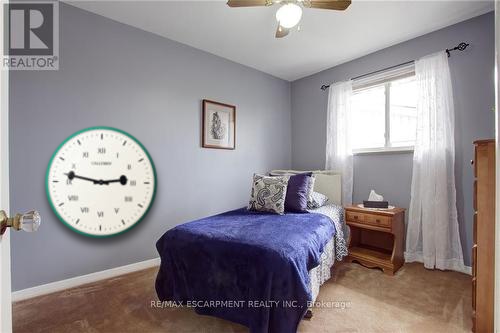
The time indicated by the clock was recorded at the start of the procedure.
2:47
